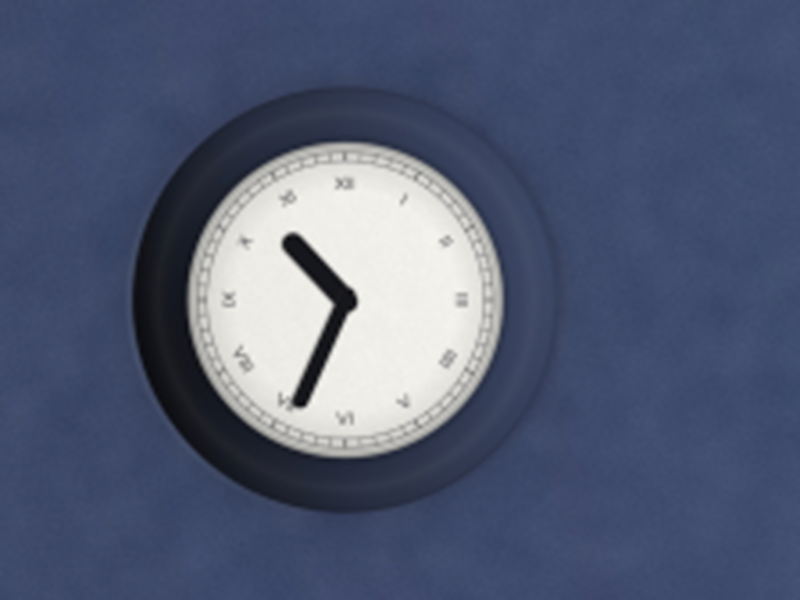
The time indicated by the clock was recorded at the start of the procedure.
10:34
